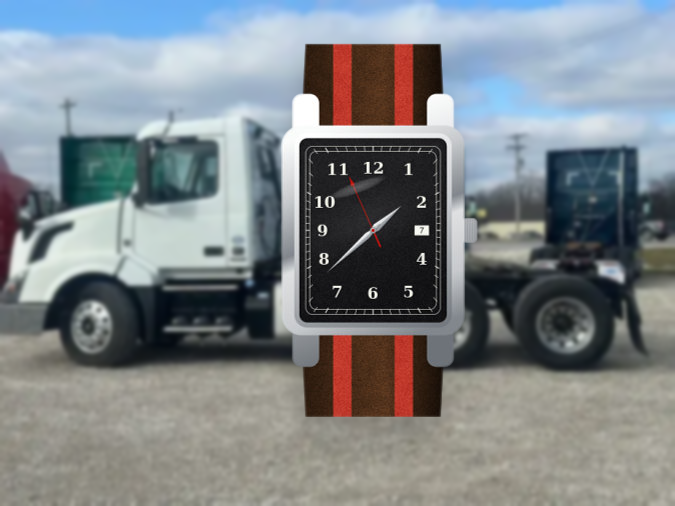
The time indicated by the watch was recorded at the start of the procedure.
1:37:56
